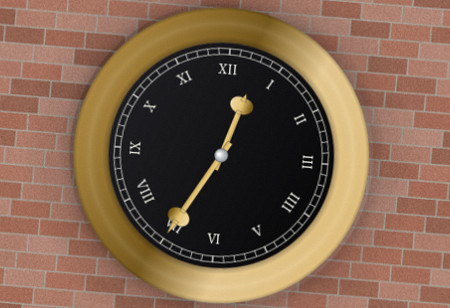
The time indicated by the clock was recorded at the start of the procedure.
12:35
